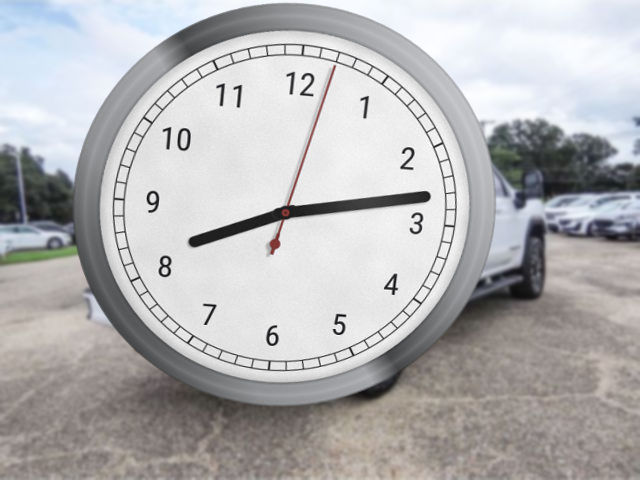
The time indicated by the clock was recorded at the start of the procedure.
8:13:02
